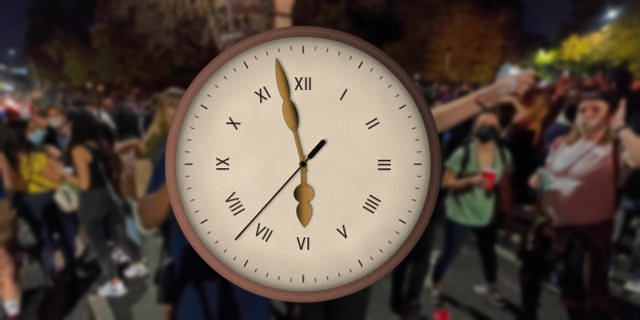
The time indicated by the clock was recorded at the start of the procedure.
5:57:37
